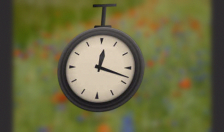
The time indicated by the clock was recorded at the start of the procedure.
12:18
